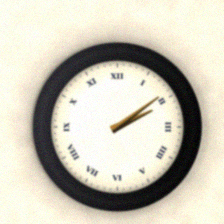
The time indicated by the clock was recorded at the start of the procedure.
2:09
